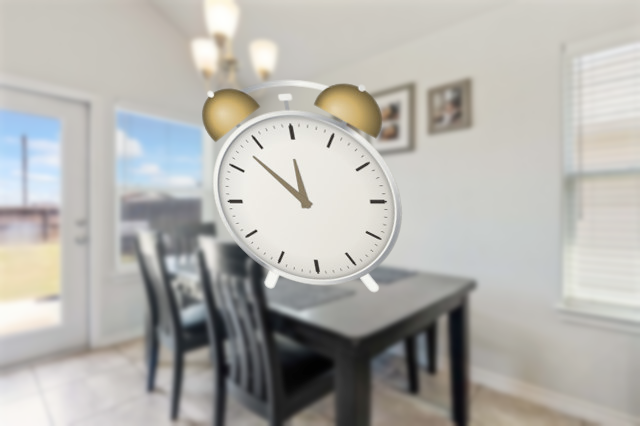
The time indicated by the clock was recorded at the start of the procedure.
11:53
